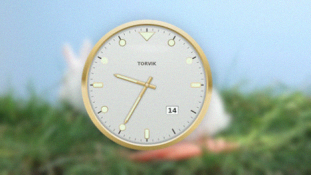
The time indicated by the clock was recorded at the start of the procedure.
9:35
